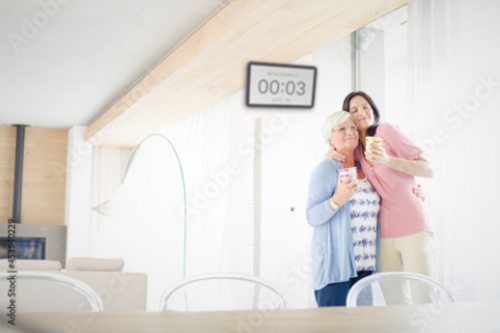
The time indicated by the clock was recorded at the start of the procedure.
0:03
